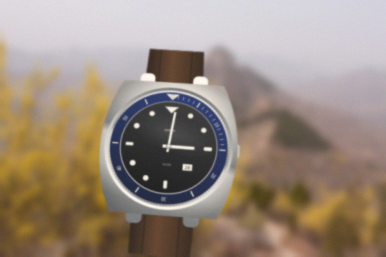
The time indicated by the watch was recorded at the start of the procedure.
3:01
